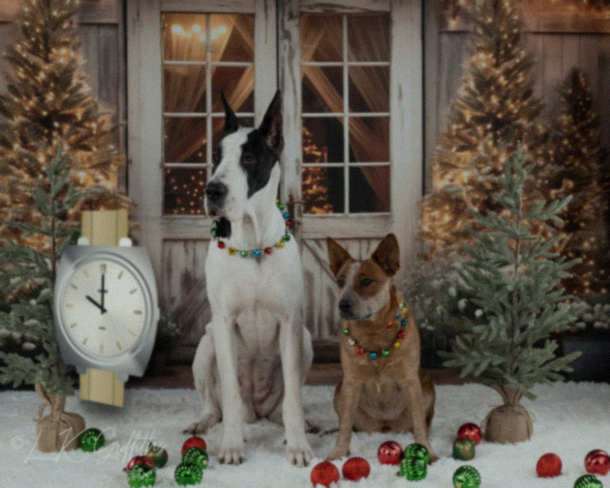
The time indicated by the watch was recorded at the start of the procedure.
10:00
